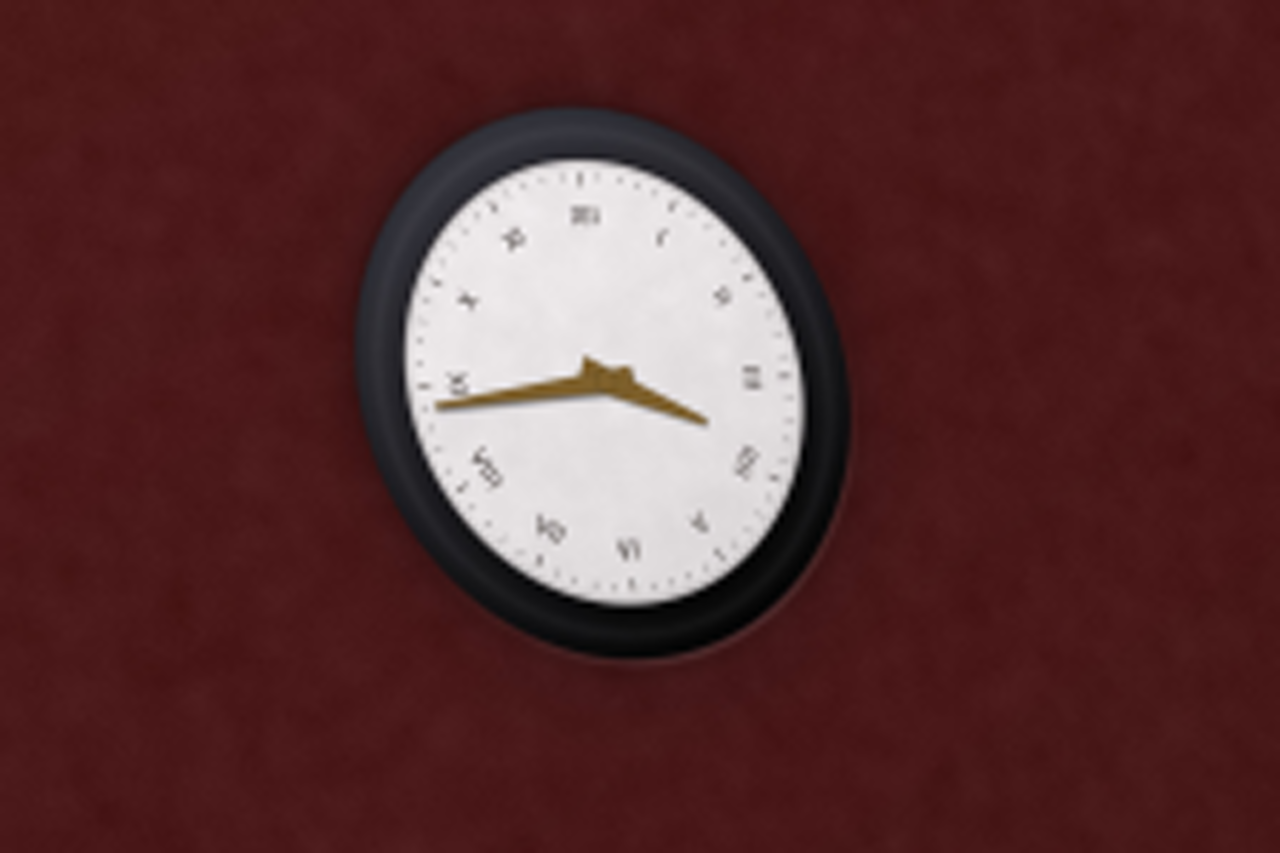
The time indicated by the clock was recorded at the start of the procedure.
3:44
